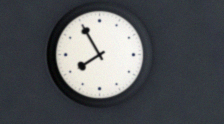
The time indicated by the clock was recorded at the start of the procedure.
7:55
